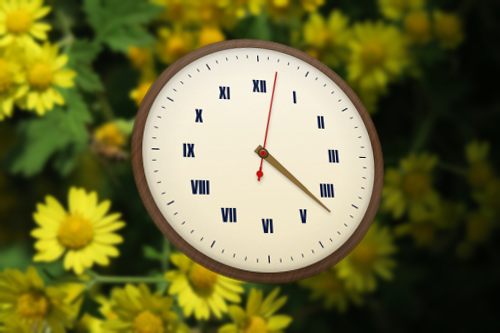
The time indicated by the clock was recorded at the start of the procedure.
4:22:02
